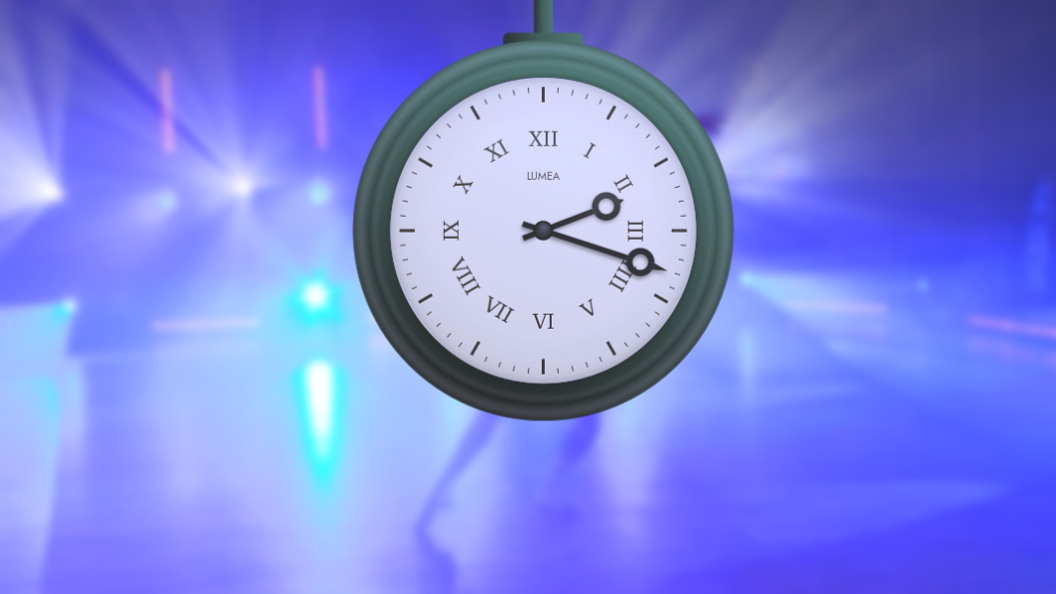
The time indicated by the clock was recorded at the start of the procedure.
2:18
